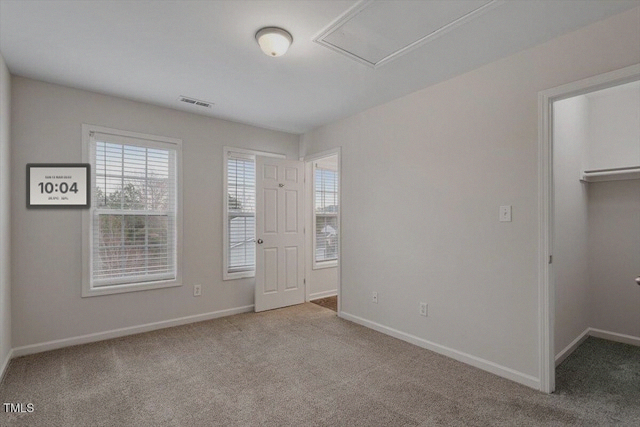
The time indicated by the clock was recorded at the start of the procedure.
10:04
